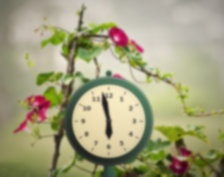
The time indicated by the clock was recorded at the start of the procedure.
5:58
